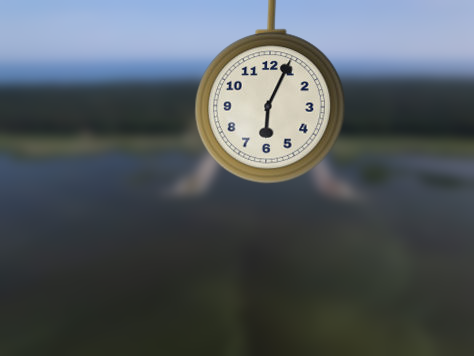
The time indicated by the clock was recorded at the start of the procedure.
6:04
